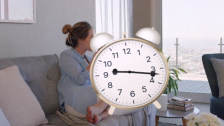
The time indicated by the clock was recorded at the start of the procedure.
9:17
